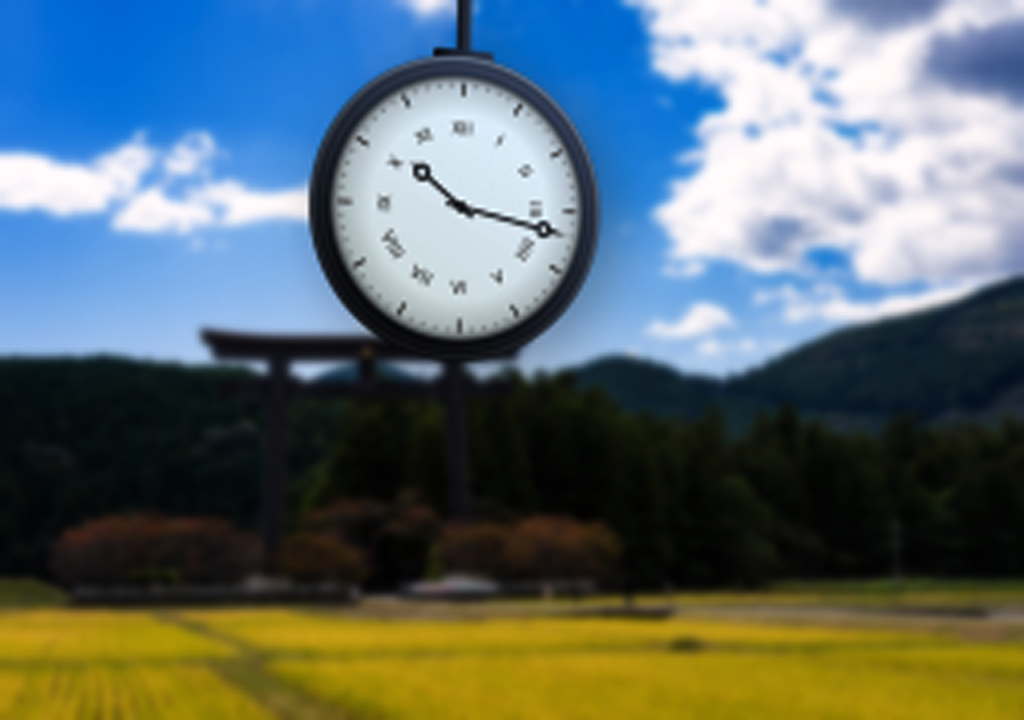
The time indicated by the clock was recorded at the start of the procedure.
10:17
